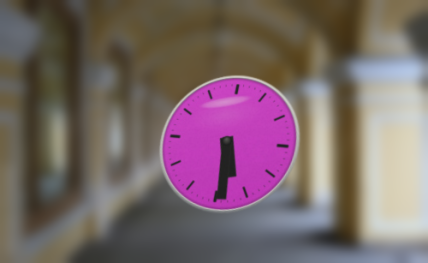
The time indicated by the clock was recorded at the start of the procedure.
5:29
